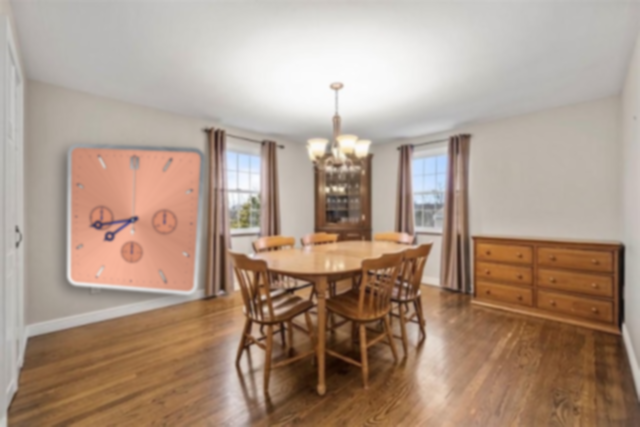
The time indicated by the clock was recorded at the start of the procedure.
7:43
